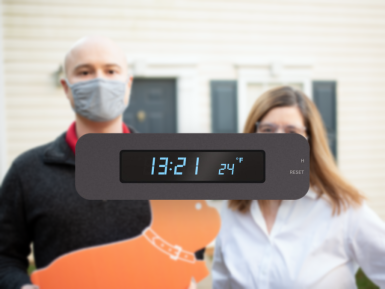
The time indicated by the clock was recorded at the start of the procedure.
13:21
